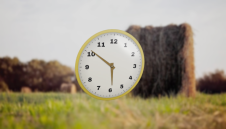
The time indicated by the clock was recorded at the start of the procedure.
5:51
